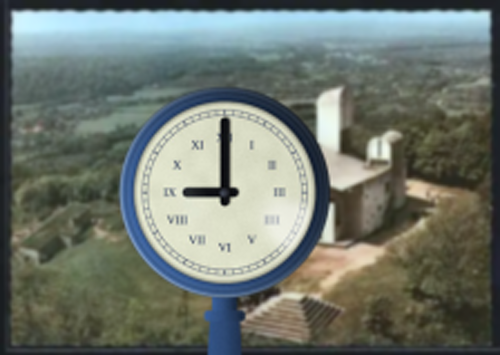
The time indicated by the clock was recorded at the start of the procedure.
9:00
